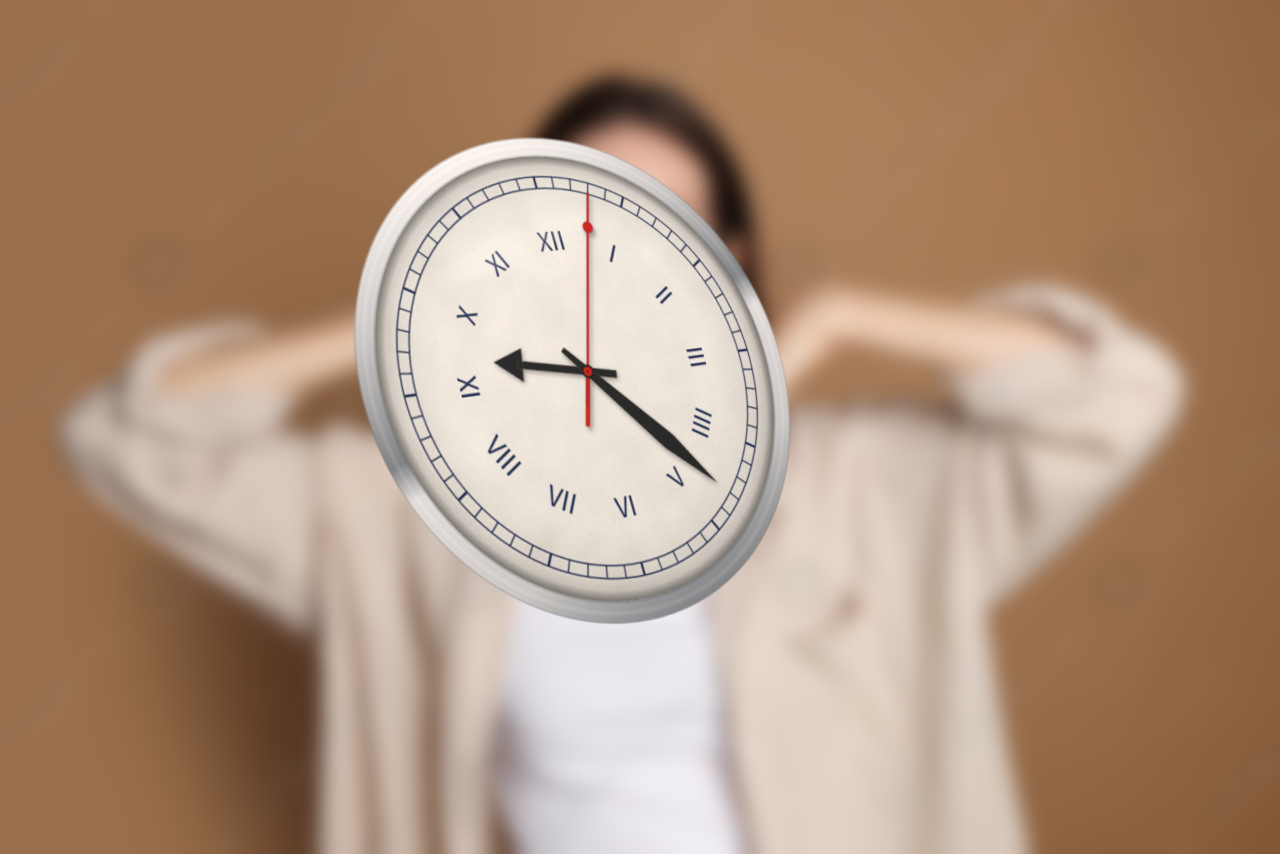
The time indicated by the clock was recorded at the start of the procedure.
9:23:03
